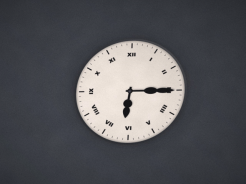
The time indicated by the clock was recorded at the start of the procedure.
6:15
